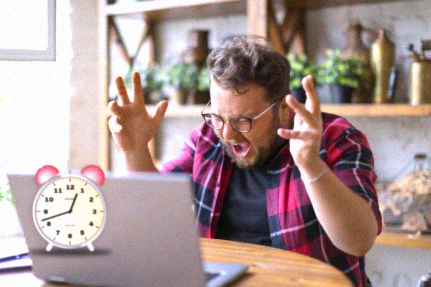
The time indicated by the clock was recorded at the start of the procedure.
12:42
